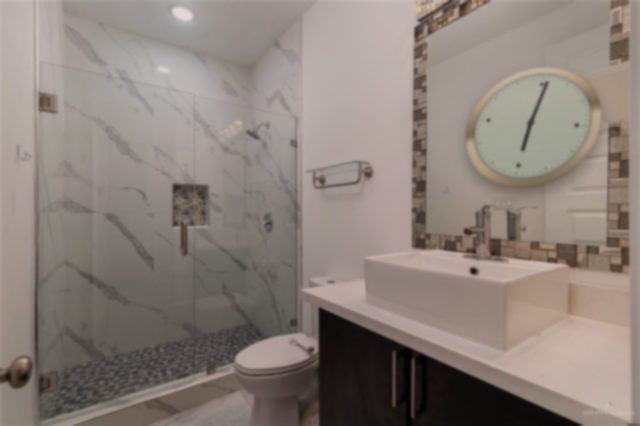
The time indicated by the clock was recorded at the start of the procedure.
6:01
